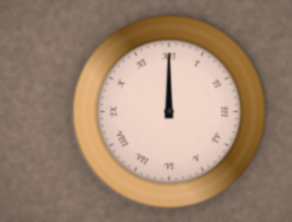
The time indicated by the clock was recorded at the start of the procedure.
12:00
